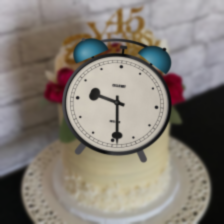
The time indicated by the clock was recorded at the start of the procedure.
9:29
